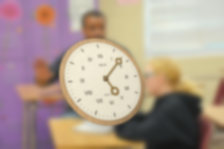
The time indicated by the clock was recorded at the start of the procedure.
5:08
